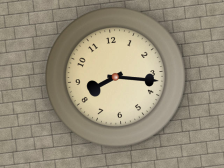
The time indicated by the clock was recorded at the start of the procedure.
8:17
